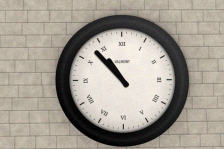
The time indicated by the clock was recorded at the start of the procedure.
10:53
